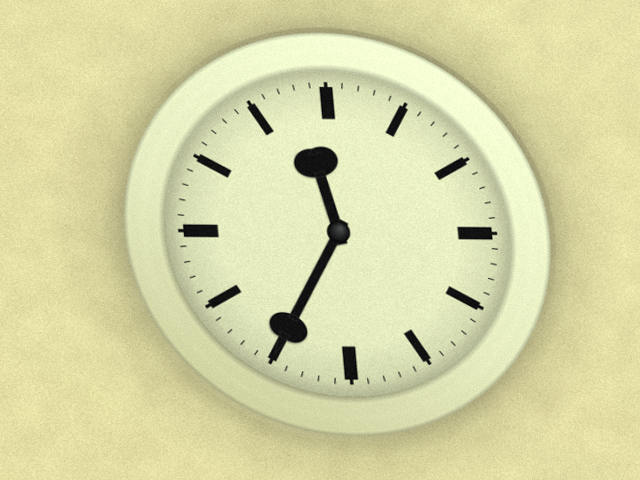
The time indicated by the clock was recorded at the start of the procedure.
11:35
